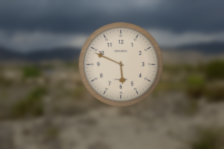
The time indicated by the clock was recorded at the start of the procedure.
5:49
